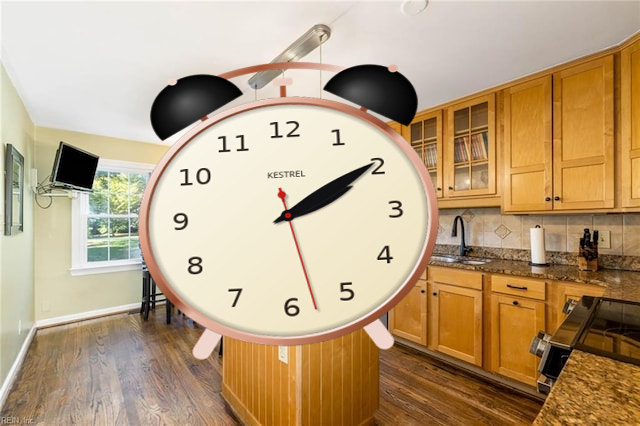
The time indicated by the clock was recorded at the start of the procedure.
2:09:28
